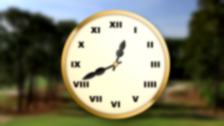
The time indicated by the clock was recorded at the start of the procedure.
12:41
